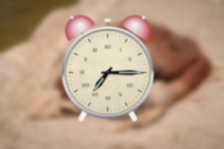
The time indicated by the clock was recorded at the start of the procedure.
7:15
